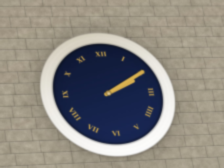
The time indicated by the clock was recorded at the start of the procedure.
2:10
